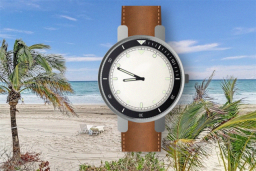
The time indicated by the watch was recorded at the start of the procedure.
8:49
